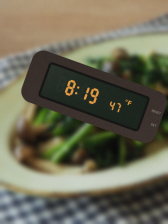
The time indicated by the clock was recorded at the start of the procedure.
8:19
